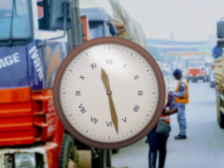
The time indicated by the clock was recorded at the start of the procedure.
11:28
